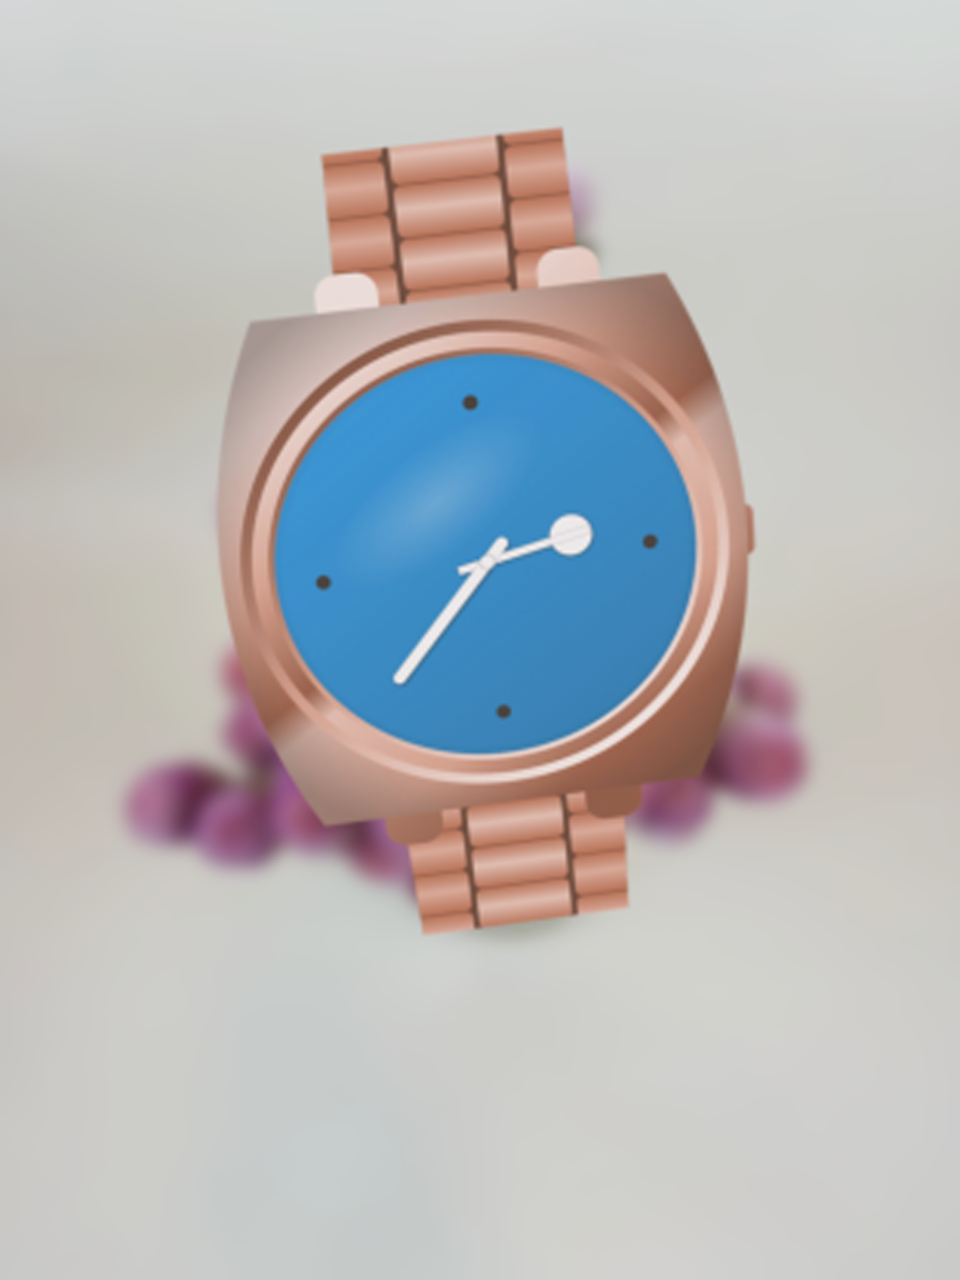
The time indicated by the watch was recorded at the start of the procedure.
2:37
